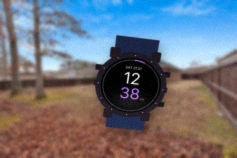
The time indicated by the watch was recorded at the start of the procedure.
12:38
